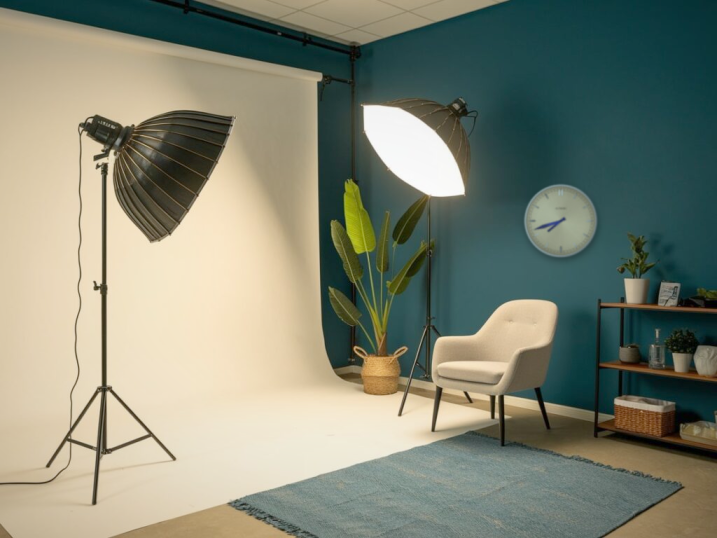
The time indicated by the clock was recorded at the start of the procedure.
7:42
